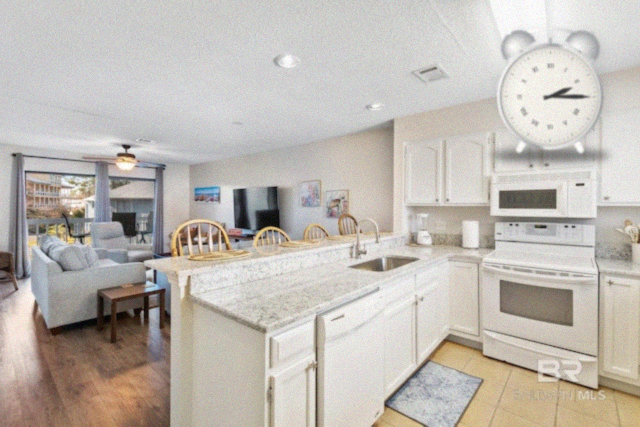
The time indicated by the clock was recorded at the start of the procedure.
2:15
